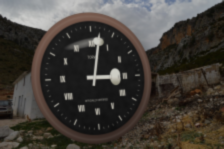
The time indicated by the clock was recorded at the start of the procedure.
3:02
